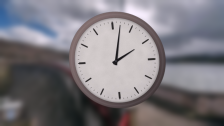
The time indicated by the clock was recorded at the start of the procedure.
2:02
